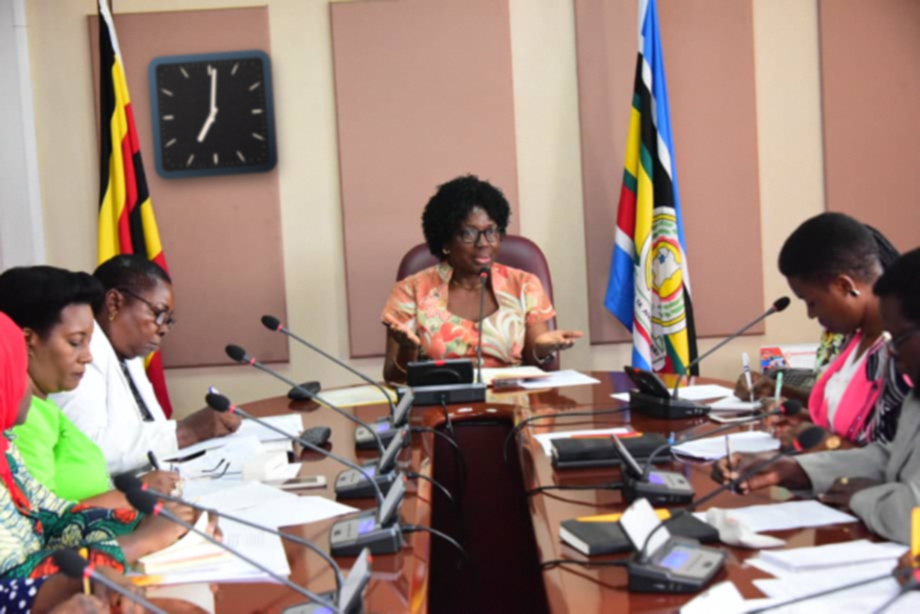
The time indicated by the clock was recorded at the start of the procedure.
7:01
